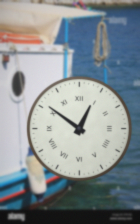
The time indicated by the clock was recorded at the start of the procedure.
12:51
